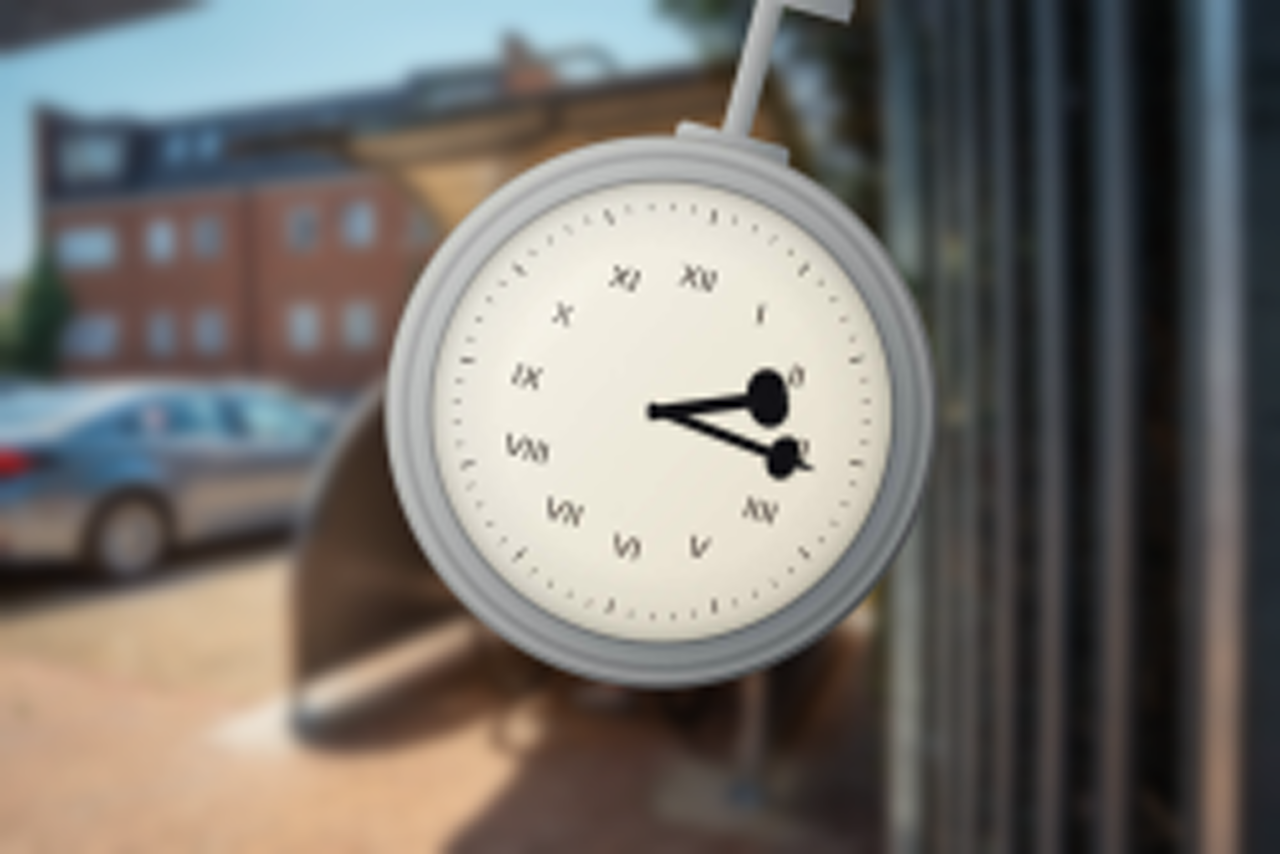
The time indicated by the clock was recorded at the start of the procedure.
2:16
